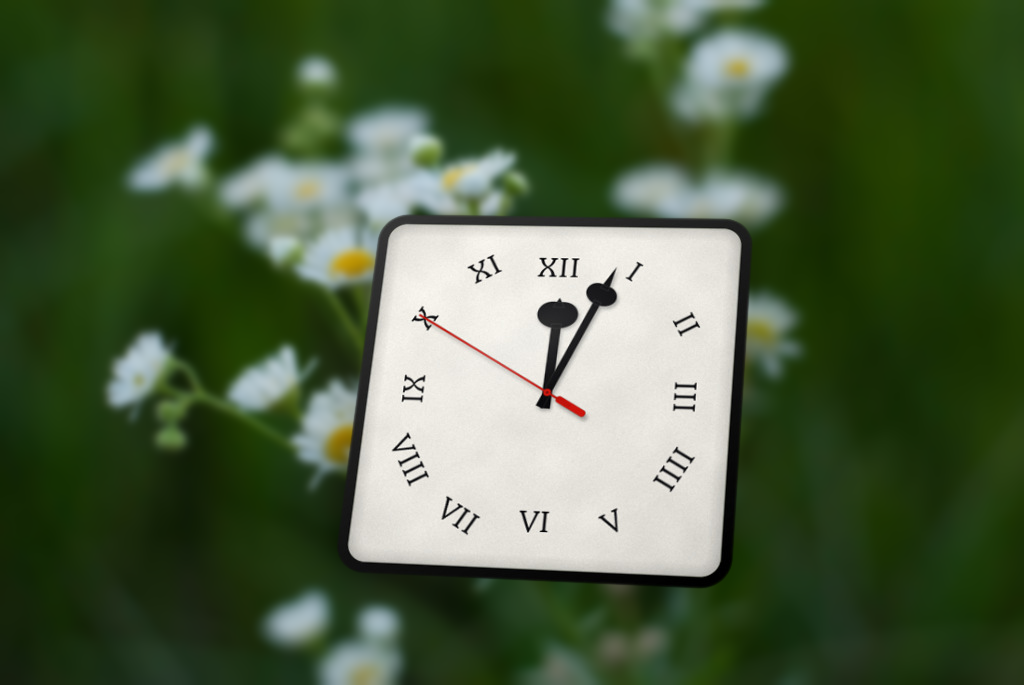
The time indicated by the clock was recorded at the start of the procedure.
12:03:50
